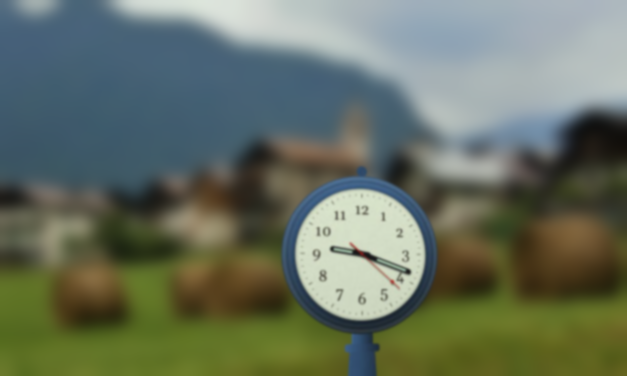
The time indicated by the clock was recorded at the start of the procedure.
9:18:22
